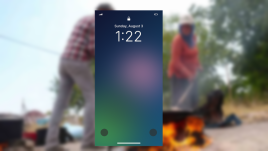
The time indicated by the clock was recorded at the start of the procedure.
1:22
